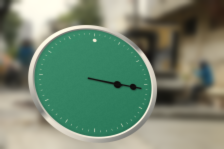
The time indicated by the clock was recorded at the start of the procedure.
3:16
